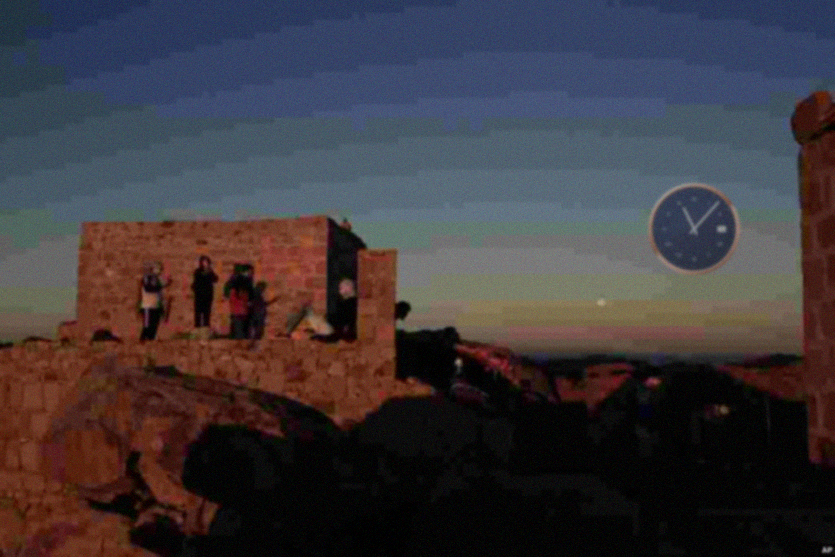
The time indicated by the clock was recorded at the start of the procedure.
11:07
